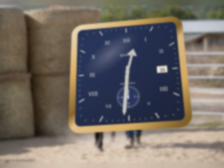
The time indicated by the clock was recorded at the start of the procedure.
12:31
